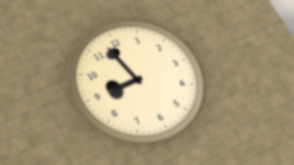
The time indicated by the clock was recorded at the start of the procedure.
8:58
